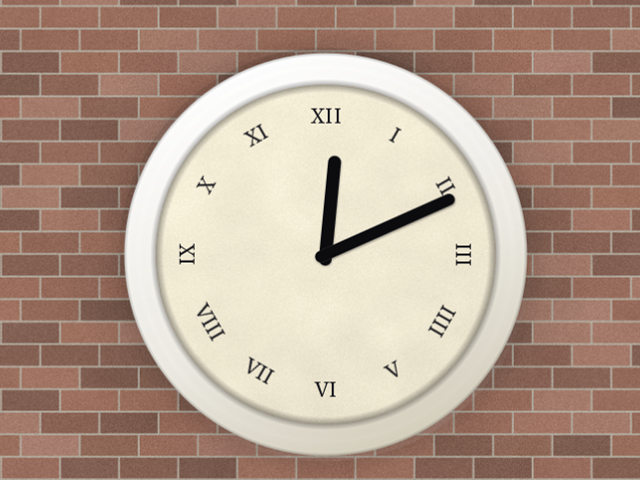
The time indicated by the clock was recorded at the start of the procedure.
12:11
